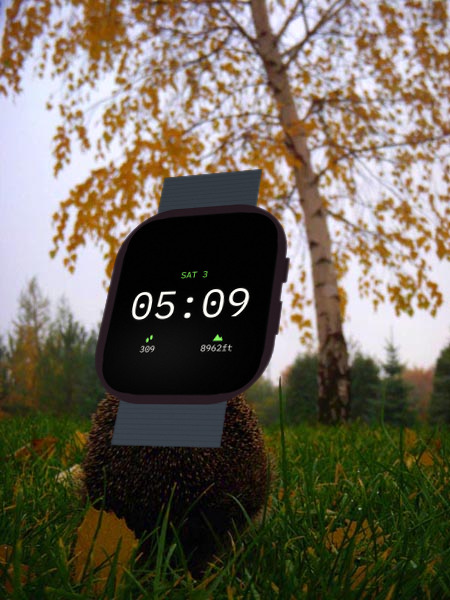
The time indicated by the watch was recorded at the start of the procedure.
5:09
